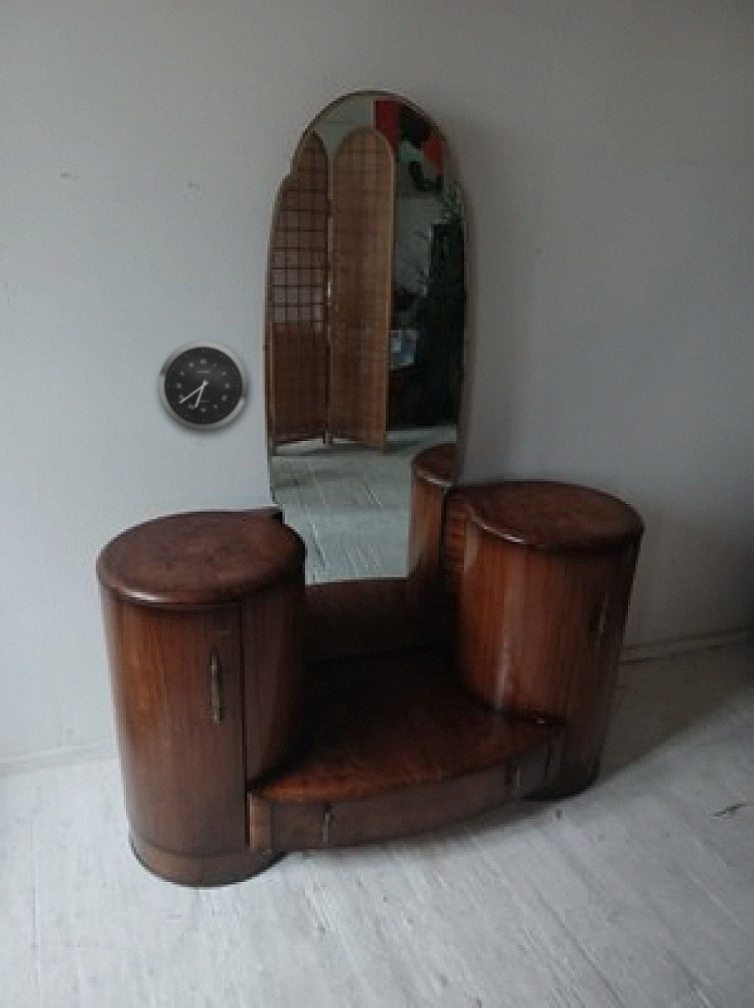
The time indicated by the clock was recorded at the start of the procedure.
6:39
